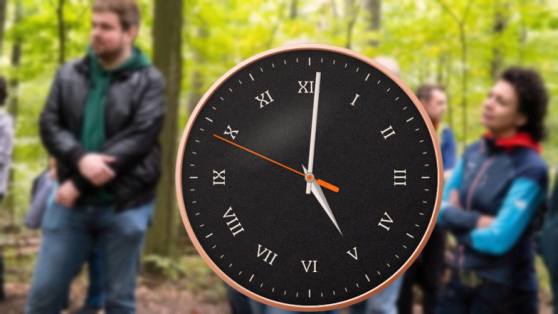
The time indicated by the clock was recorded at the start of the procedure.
5:00:49
